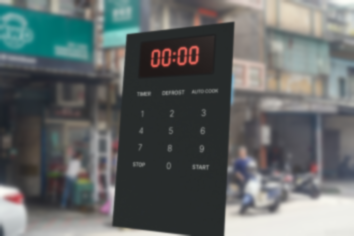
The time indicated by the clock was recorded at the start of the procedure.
0:00
